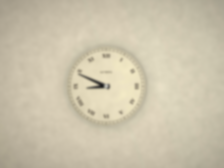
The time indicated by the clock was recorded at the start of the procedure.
8:49
